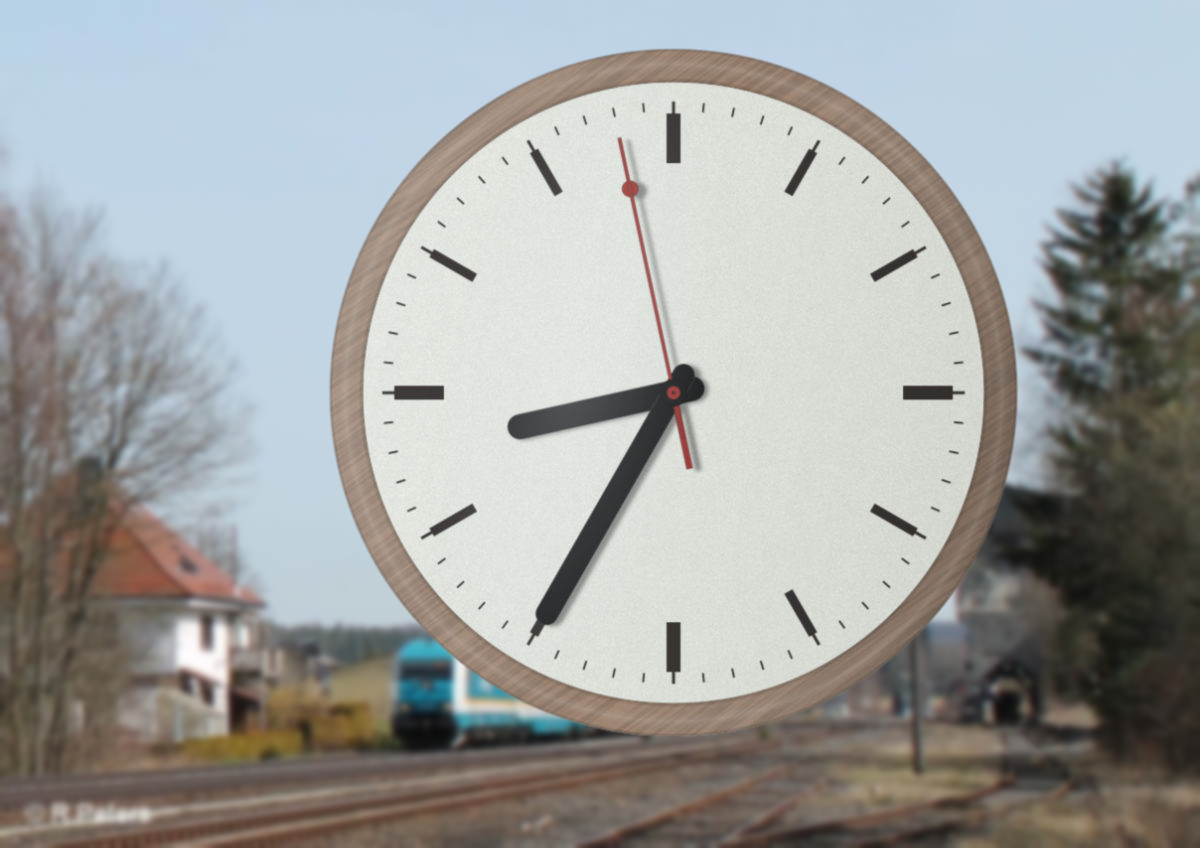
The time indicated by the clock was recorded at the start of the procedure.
8:34:58
